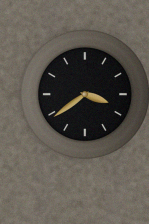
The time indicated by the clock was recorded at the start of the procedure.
3:39
